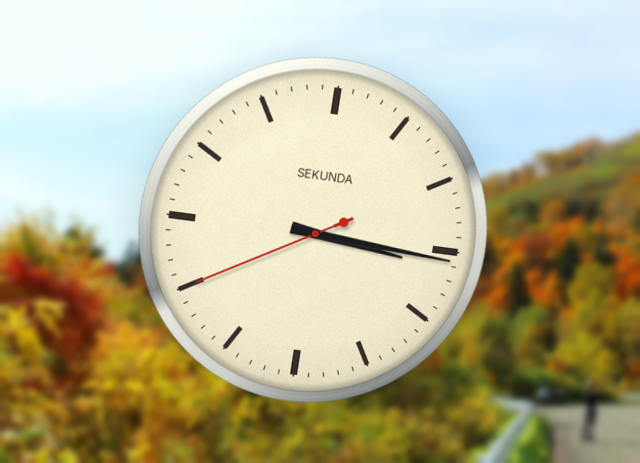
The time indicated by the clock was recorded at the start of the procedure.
3:15:40
